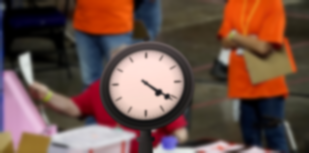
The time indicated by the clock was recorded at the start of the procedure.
4:21
